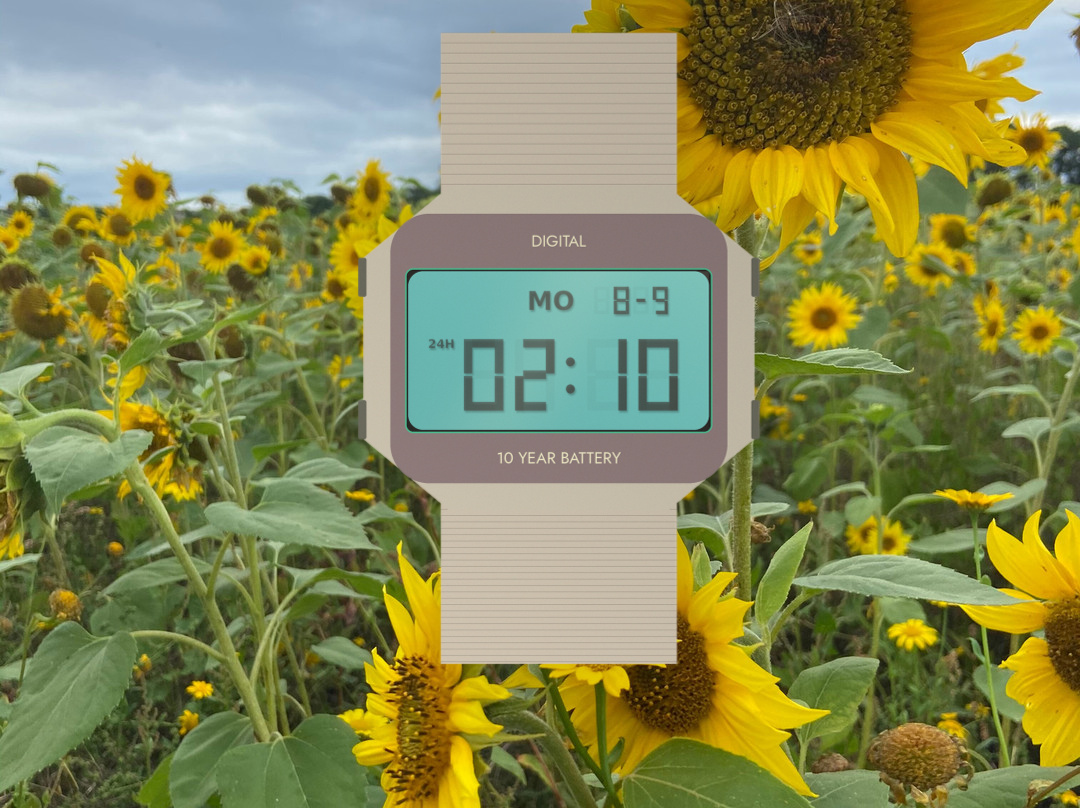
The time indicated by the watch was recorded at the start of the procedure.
2:10
